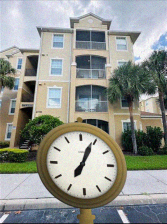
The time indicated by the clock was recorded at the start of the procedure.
7:04
